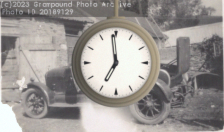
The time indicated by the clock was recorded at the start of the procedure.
6:59
